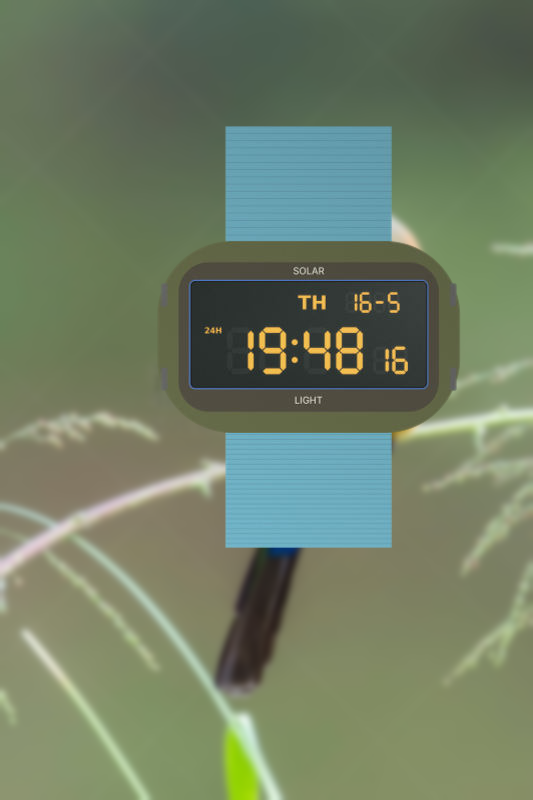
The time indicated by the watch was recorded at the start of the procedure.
19:48:16
